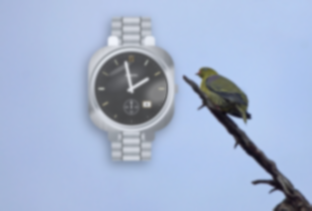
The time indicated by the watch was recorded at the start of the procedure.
1:58
